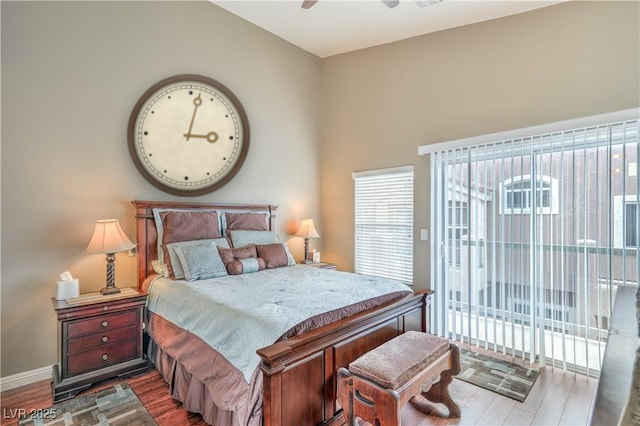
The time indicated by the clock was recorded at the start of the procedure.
3:02
